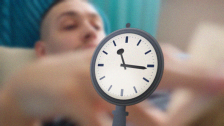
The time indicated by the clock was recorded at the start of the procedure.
11:16
